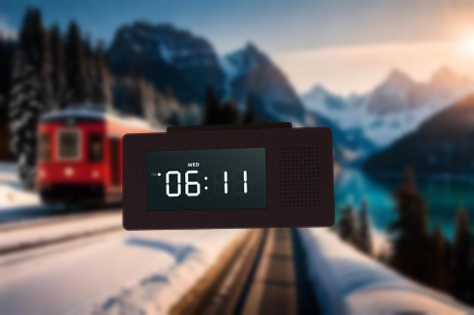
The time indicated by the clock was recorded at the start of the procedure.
6:11
